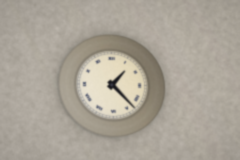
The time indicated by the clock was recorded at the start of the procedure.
1:23
